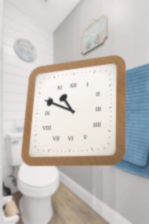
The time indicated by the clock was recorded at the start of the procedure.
10:49
